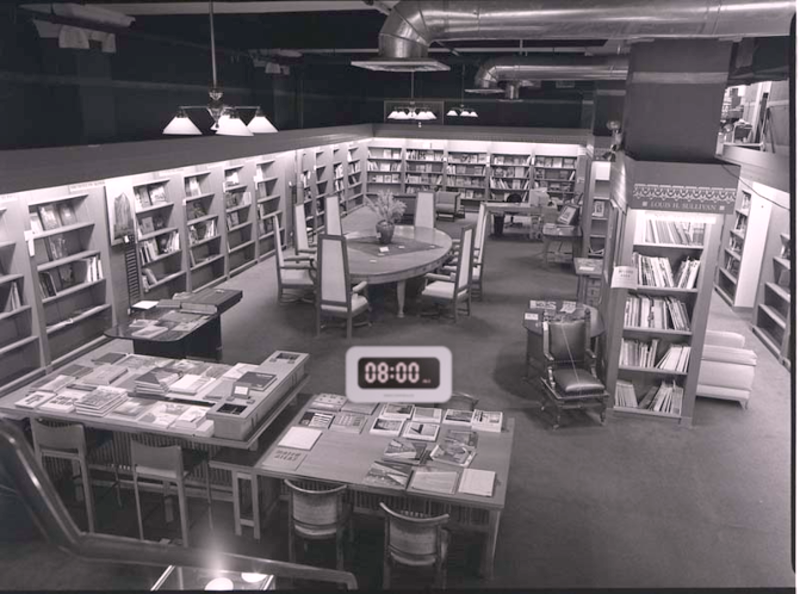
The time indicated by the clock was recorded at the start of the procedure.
8:00
